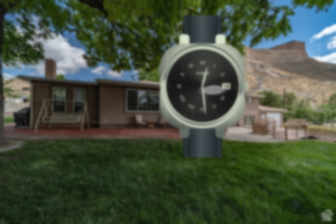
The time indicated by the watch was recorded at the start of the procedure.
12:29
